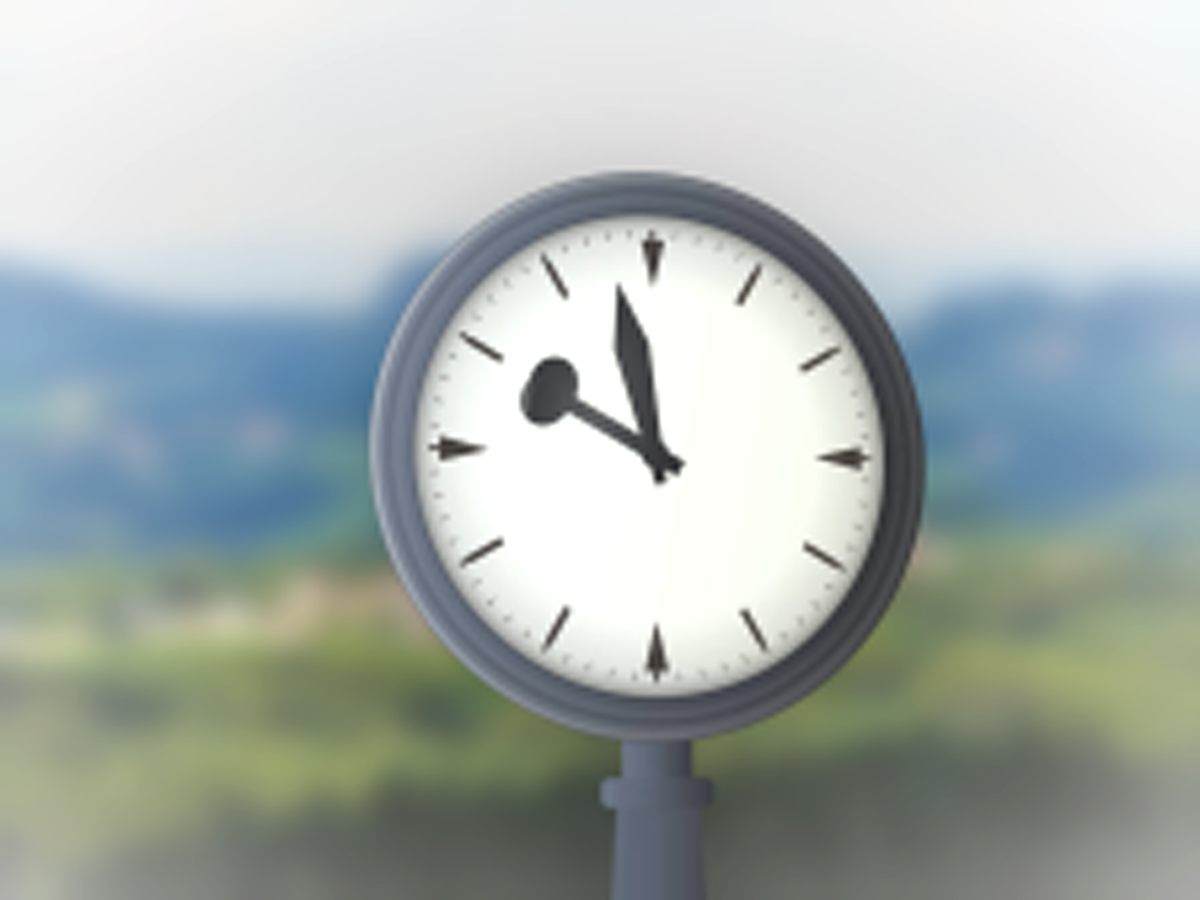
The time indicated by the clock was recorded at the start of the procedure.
9:58
